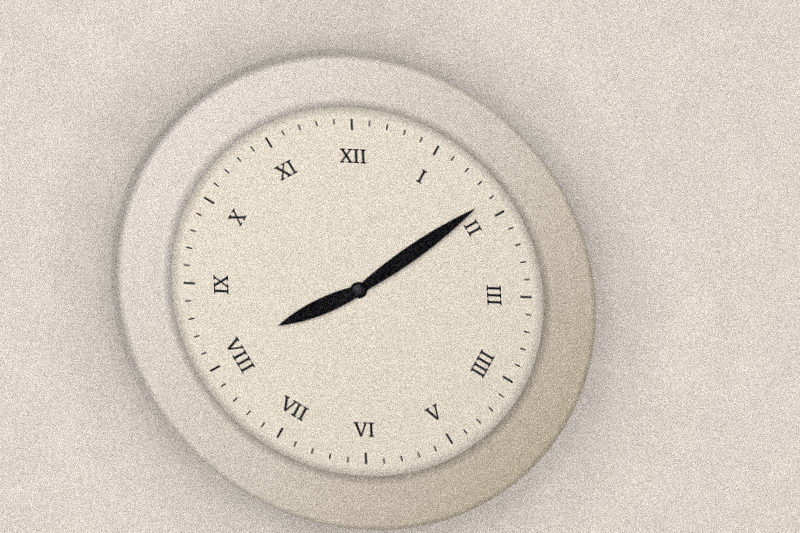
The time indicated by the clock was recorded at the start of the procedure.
8:09
